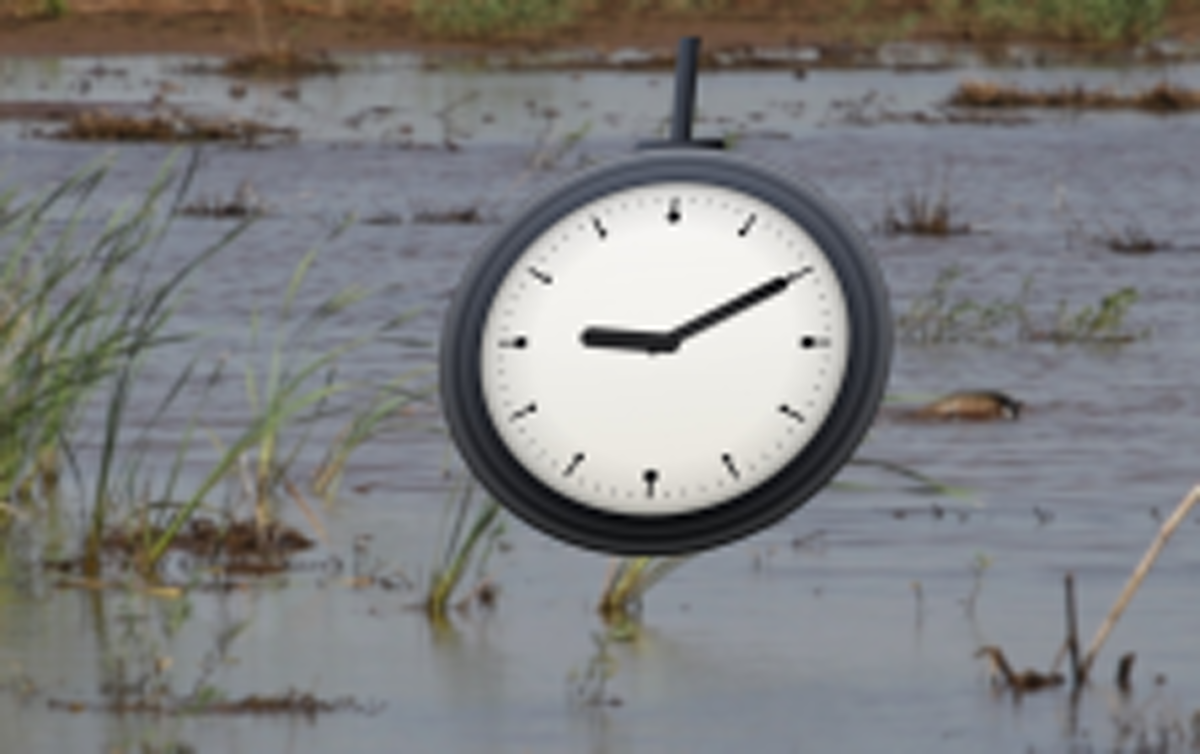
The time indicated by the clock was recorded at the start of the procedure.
9:10
